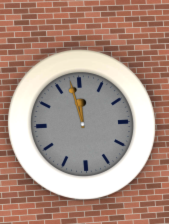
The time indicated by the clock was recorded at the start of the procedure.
11:58
